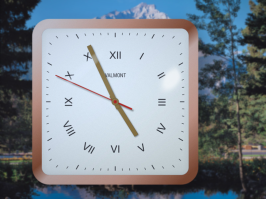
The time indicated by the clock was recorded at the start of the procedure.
4:55:49
